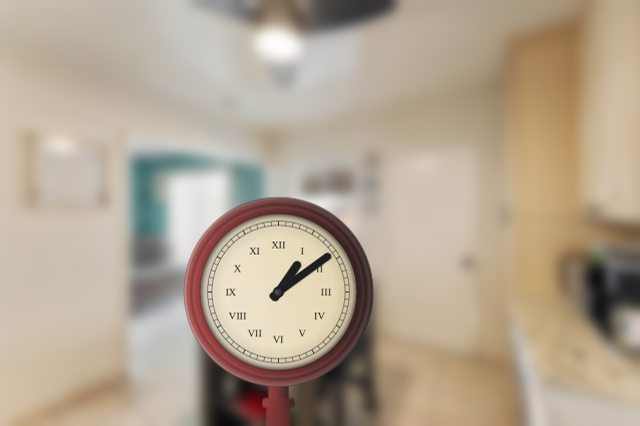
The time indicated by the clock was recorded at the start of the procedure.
1:09
